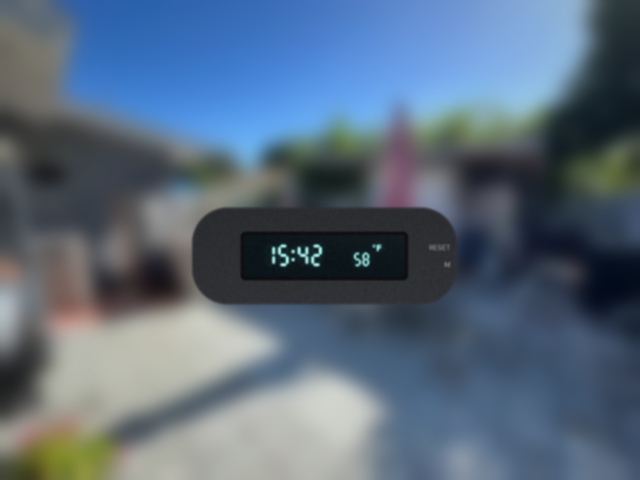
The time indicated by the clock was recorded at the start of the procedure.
15:42
